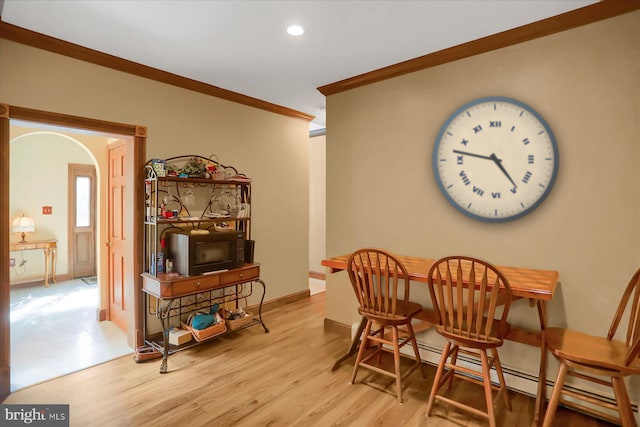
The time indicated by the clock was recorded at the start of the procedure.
4:47
